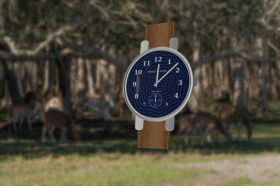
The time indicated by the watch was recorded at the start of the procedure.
12:08
